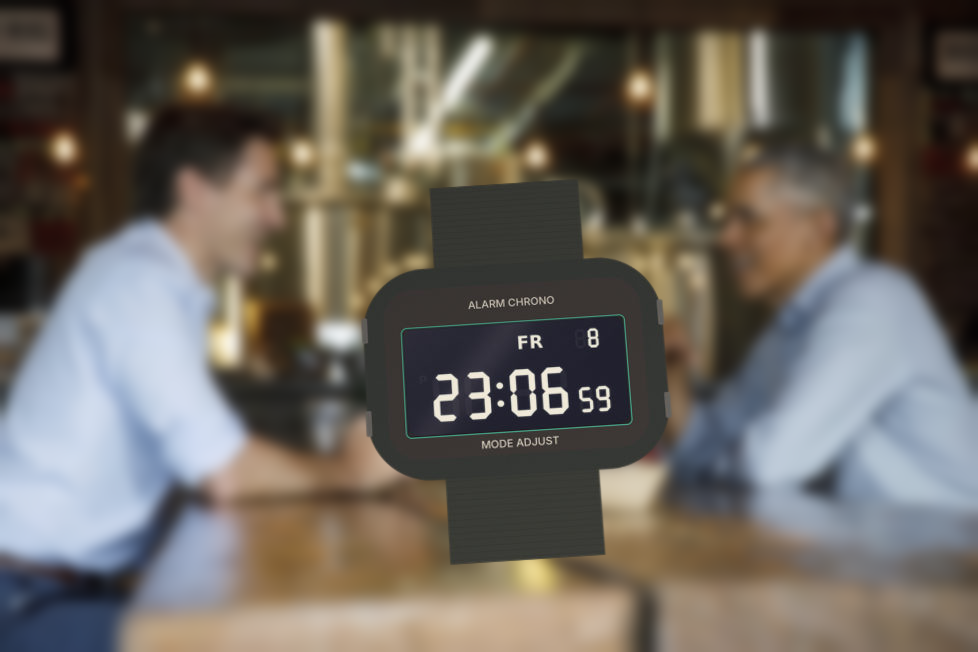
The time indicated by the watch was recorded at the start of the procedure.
23:06:59
